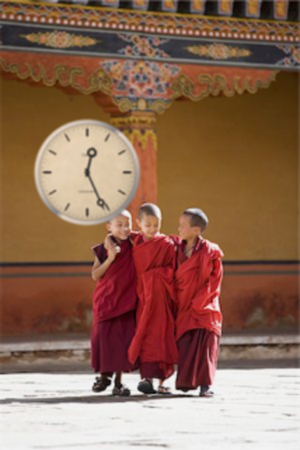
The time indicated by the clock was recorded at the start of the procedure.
12:26
